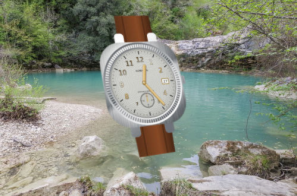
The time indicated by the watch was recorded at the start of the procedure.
12:24
